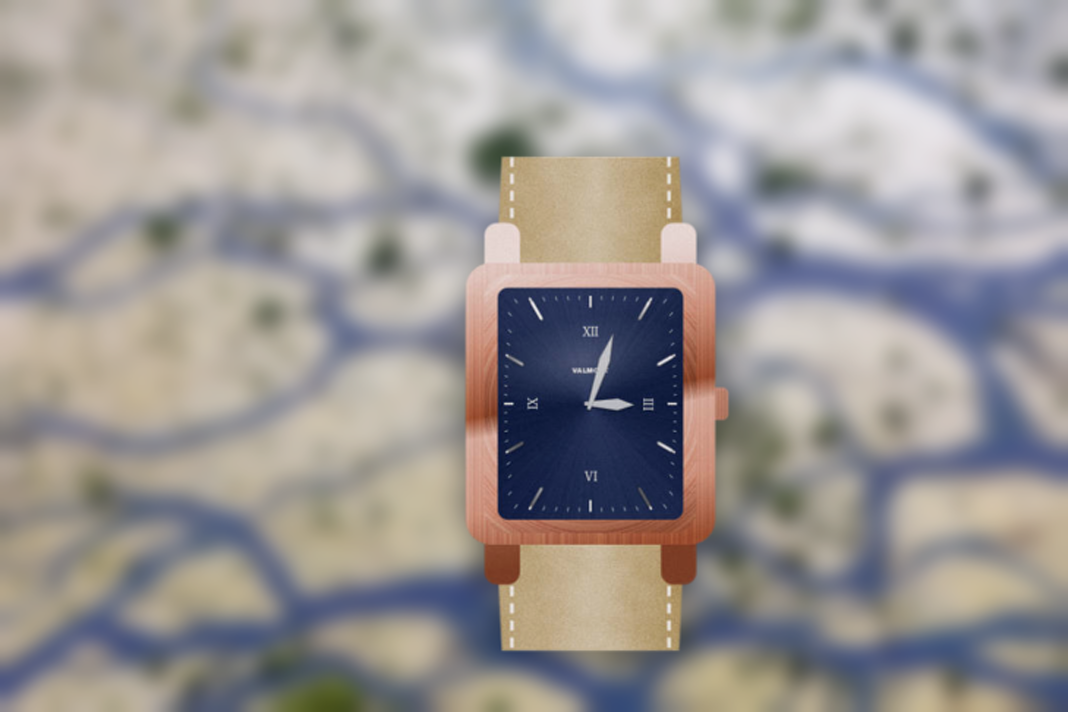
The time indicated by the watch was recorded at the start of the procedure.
3:03
